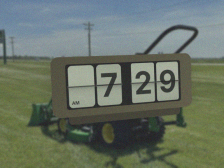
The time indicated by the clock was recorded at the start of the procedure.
7:29
